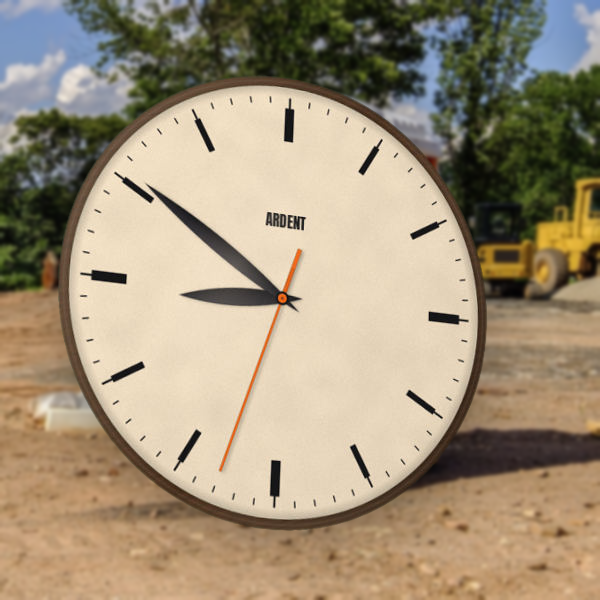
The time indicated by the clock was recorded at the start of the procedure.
8:50:33
